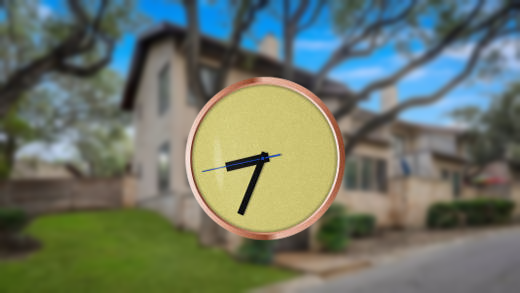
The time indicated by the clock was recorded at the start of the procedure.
8:33:43
